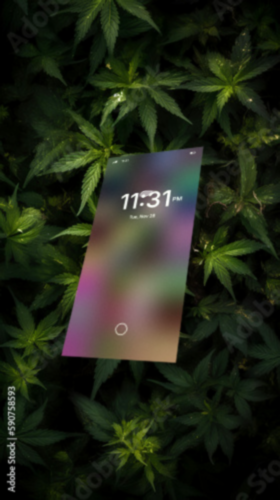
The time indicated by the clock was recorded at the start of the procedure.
11:31
